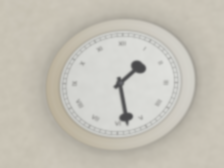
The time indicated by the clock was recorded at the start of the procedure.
1:28
